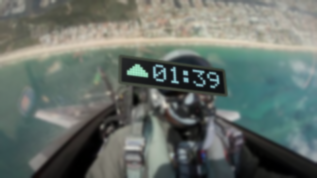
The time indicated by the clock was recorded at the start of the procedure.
1:39
